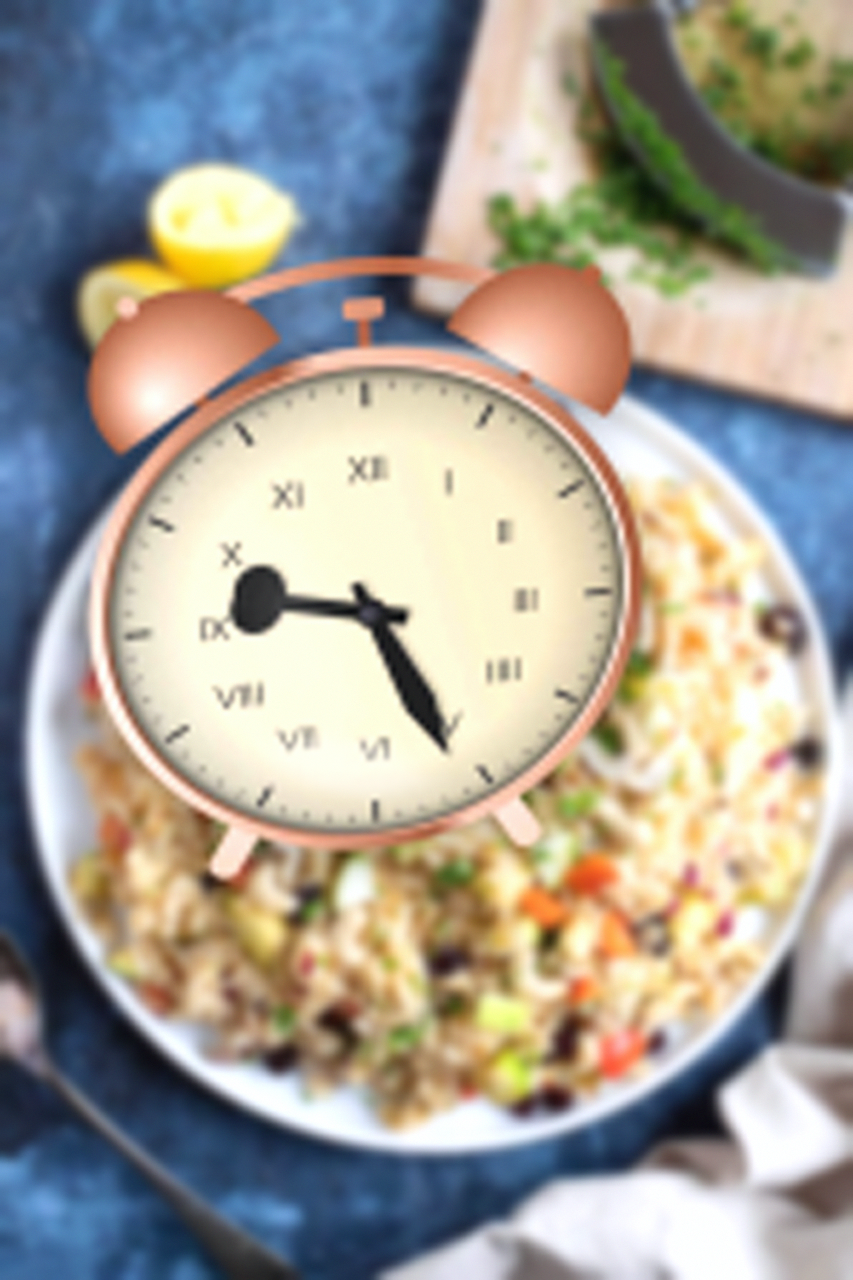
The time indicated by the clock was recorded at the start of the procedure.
9:26
